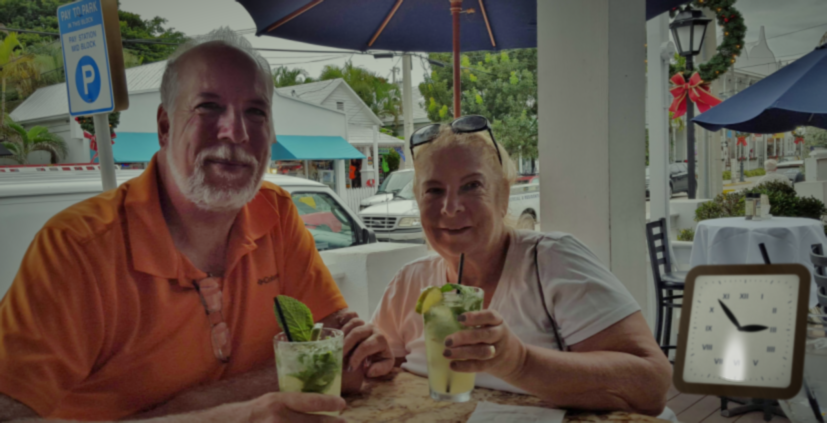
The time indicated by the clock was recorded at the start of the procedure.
2:53
